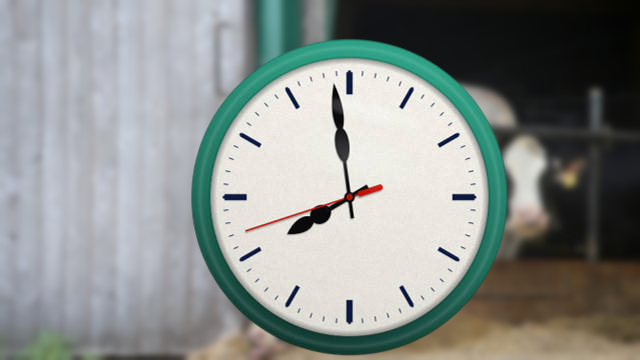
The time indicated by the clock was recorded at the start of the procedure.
7:58:42
